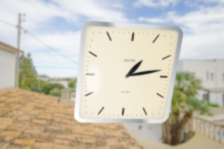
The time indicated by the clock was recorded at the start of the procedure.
1:13
